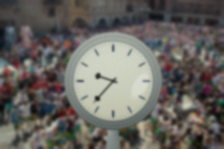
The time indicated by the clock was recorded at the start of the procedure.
9:37
